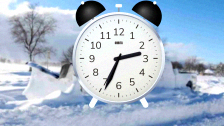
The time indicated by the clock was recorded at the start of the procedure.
2:34
